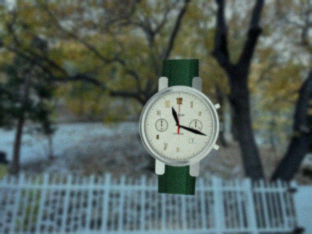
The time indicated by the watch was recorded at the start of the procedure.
11:18
